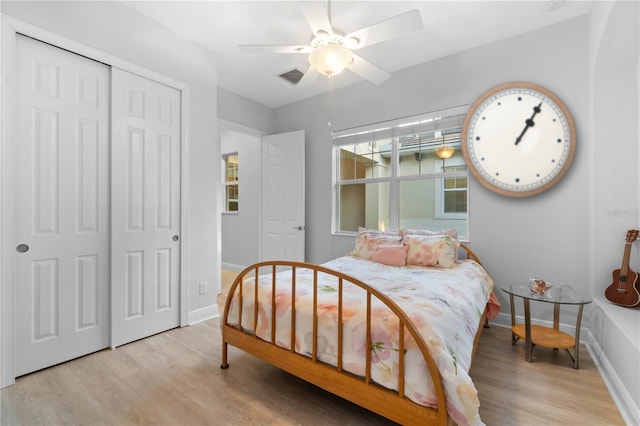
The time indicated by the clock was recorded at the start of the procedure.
1:05
